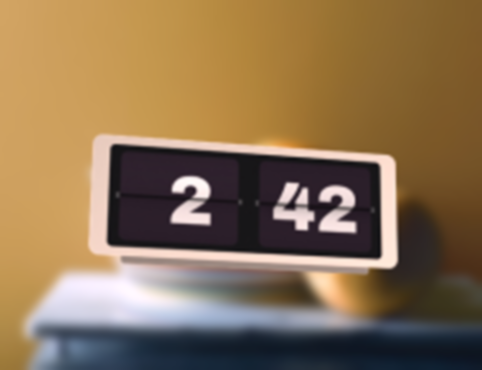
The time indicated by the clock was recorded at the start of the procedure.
2:42
